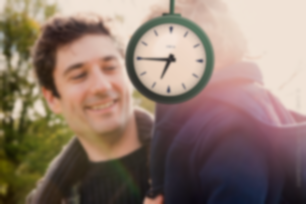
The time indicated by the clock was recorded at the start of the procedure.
6:45
